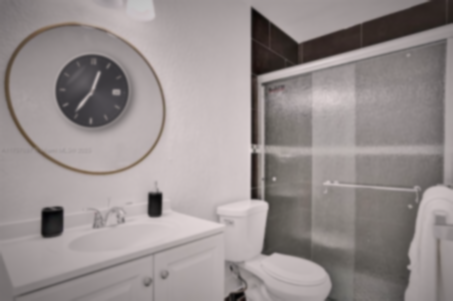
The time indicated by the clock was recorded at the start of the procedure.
12:36
